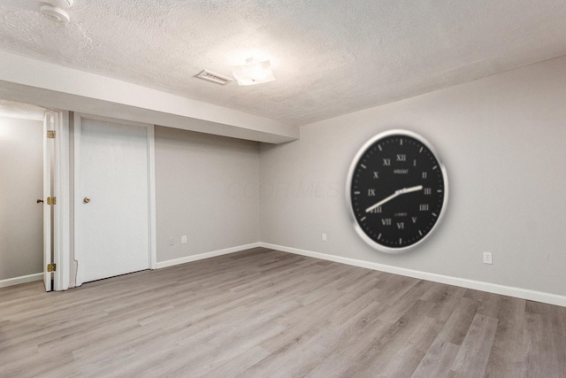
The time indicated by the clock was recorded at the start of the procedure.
2:41
